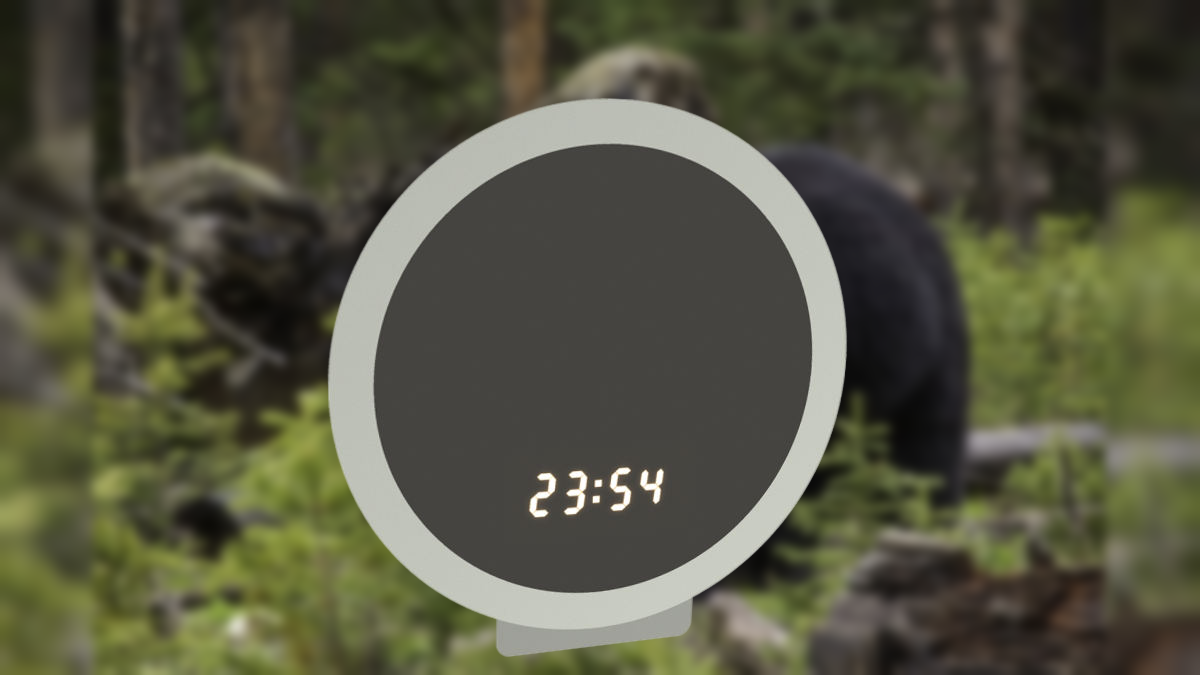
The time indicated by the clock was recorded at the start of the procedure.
23:54
